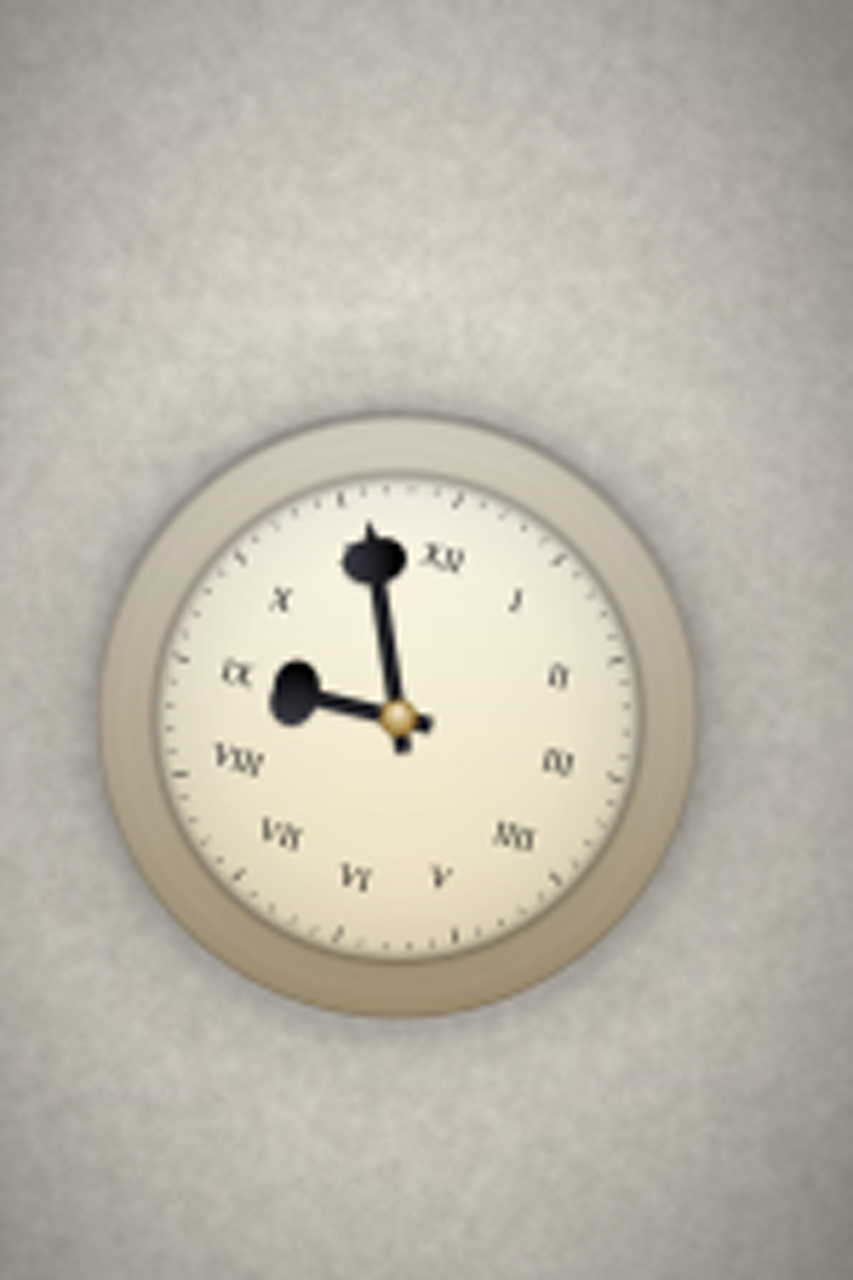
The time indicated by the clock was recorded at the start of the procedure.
8:56
